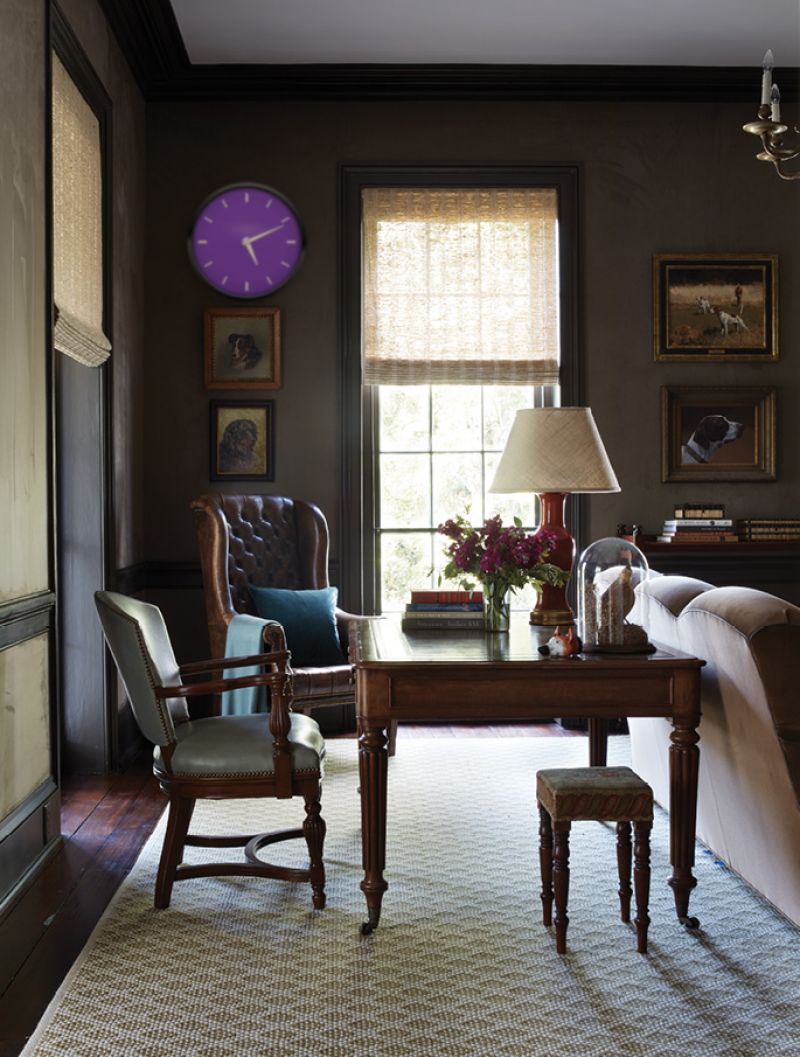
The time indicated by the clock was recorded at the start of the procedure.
5:11
